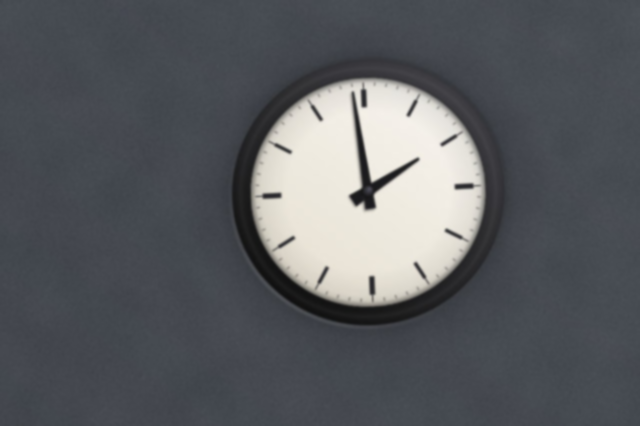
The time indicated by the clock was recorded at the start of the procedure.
1:59
